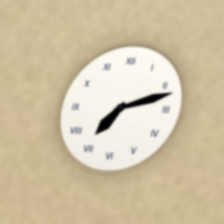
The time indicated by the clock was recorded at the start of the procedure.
7:12
